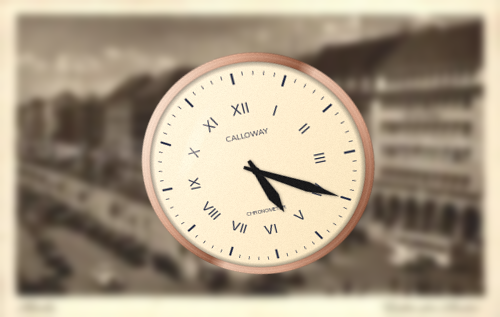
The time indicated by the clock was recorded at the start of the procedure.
5:20
